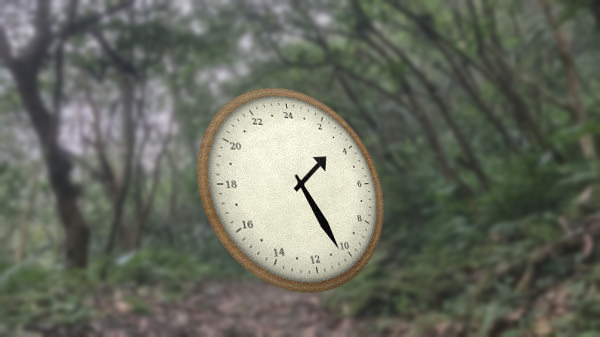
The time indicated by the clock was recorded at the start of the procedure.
3:26
